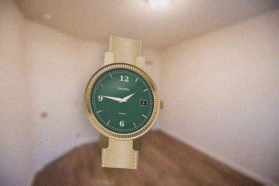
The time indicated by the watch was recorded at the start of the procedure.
1:46
